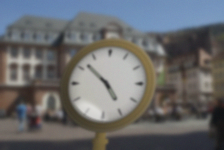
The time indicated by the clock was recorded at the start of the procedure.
4:52
